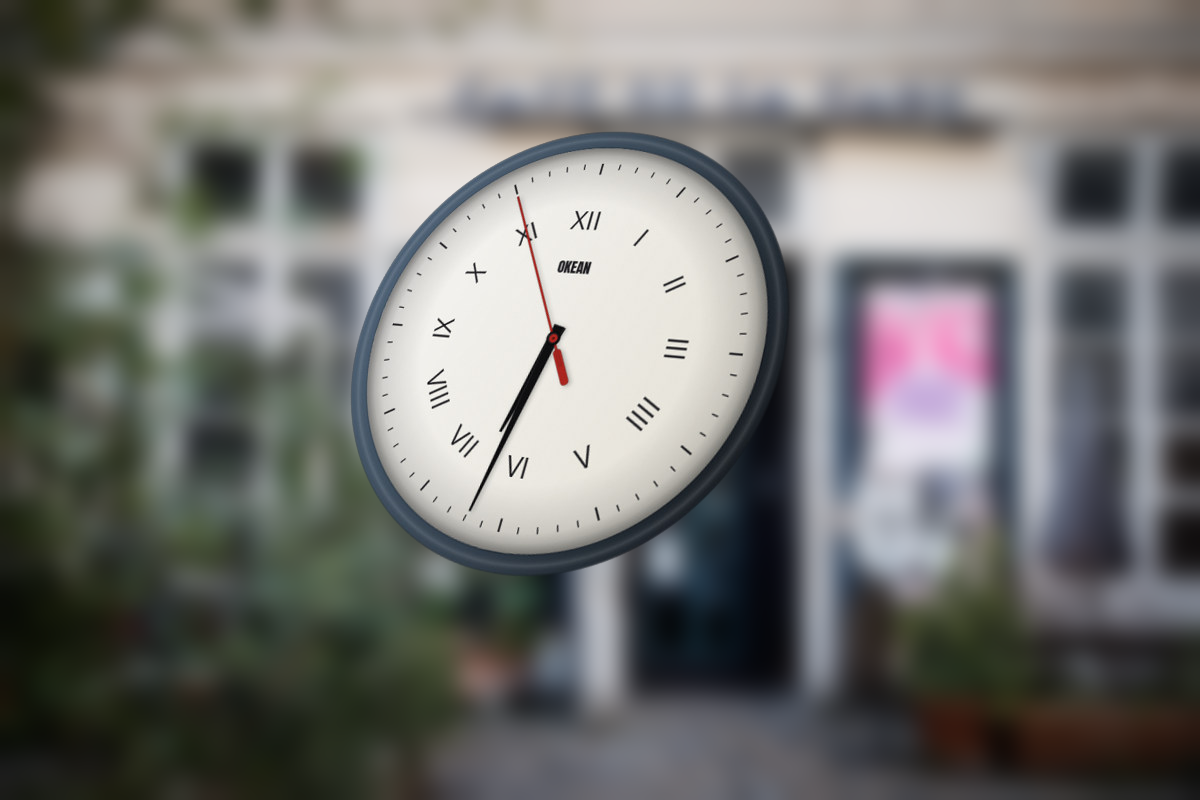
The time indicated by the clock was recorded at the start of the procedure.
6:31:55
